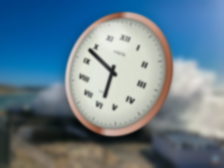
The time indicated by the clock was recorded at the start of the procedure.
5:48
